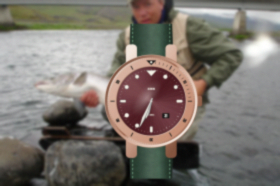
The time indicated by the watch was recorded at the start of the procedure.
6:34
